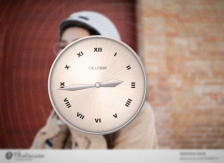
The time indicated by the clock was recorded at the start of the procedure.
2:44
